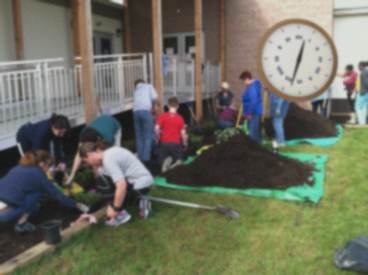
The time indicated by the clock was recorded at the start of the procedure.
12:33
